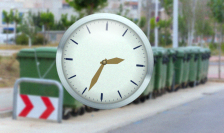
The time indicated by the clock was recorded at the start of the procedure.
2:34
